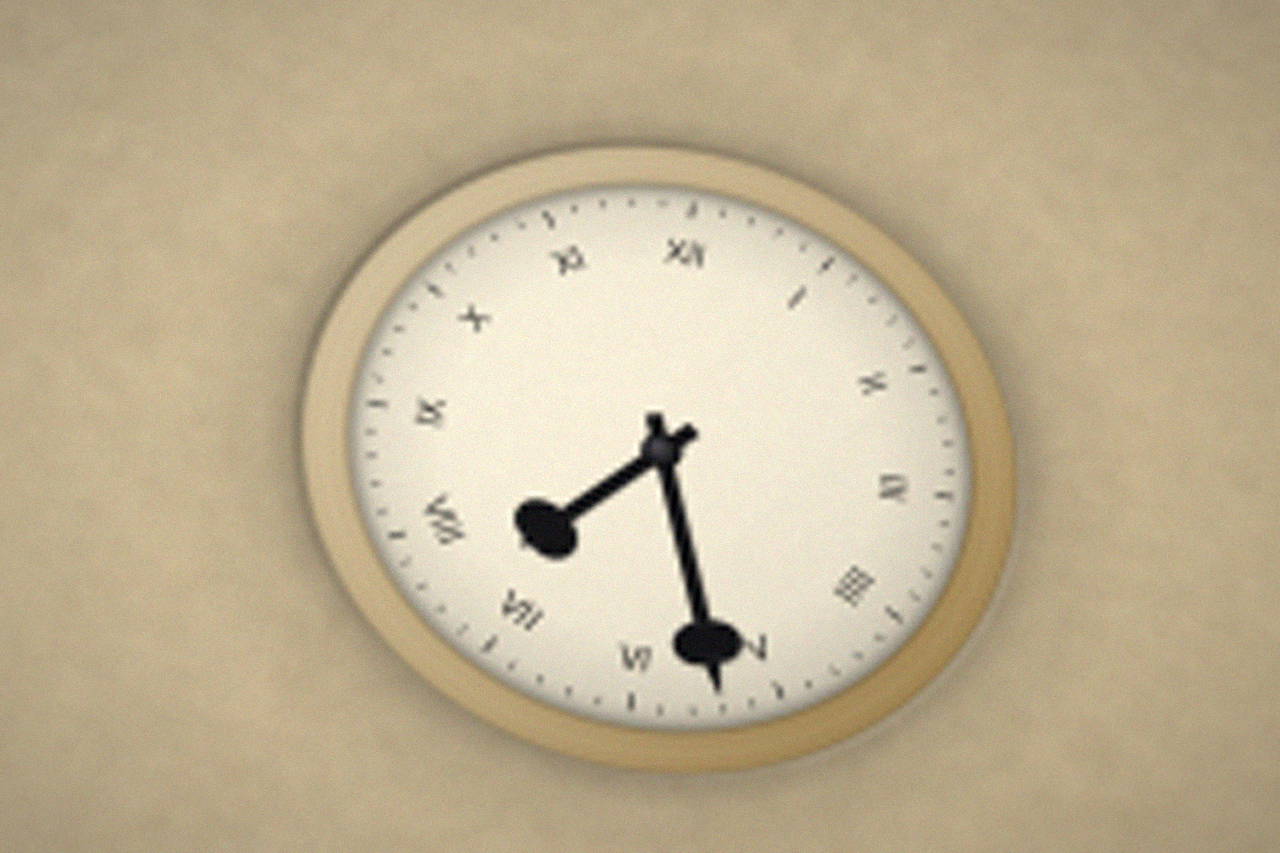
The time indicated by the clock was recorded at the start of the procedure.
7:27
